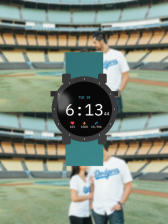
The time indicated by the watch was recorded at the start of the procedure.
6:13
